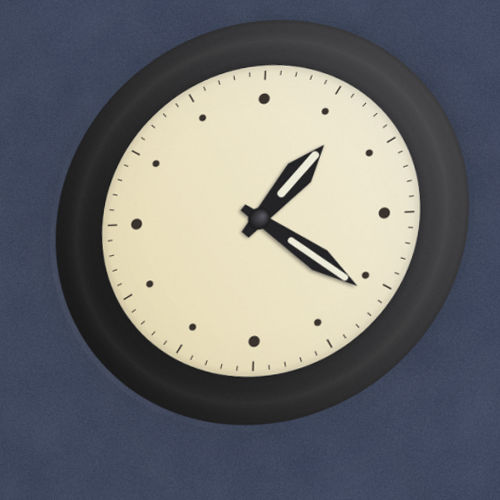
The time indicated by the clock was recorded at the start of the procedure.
1:21
